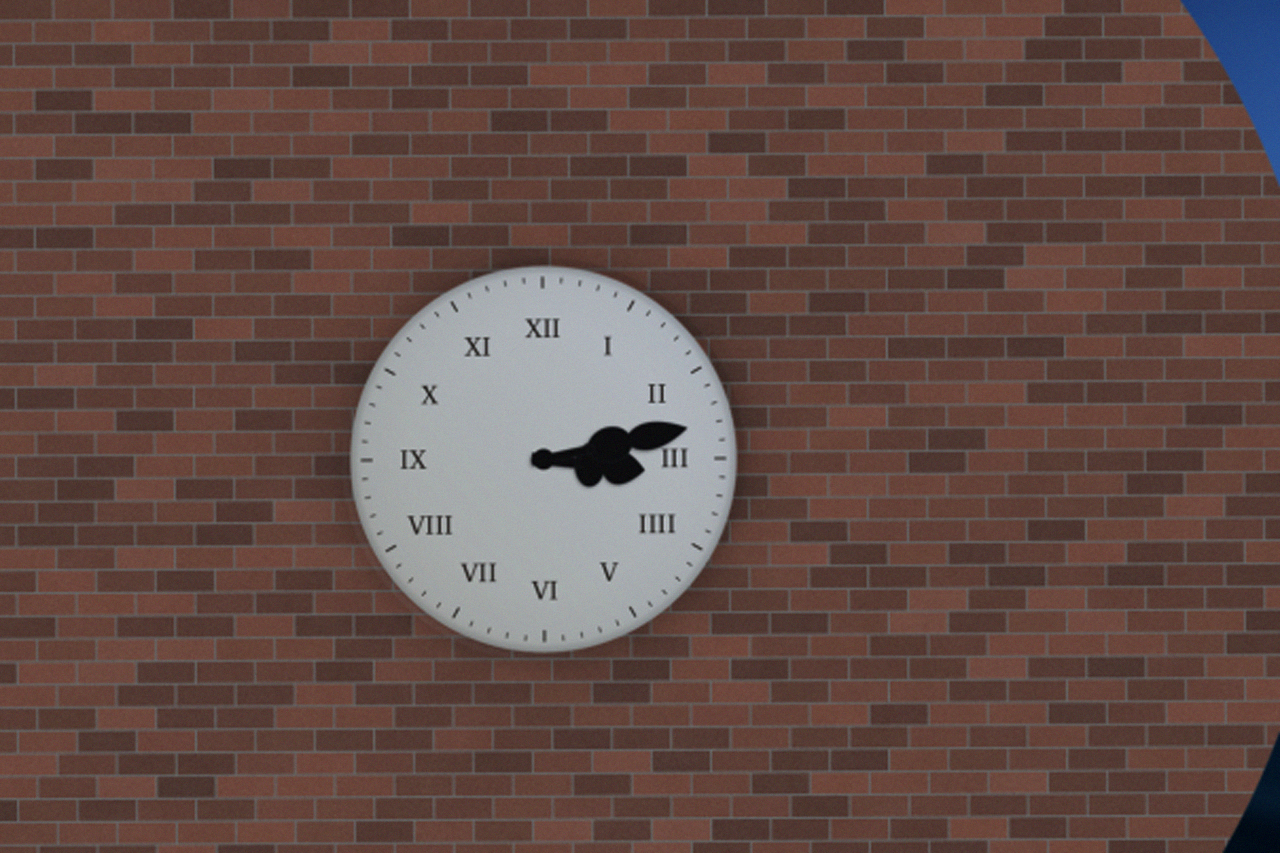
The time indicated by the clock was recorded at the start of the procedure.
3:13
